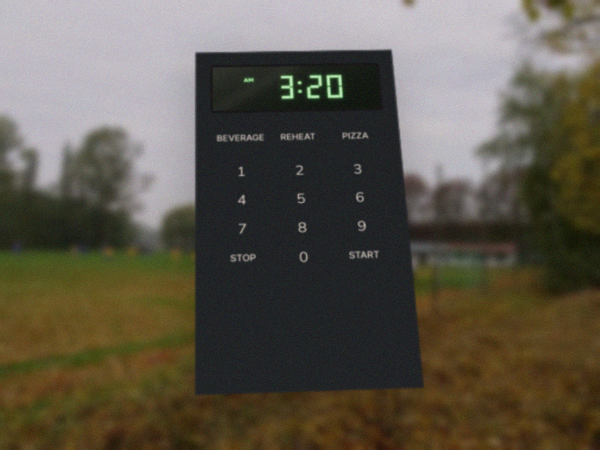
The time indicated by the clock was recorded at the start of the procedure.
3:20
